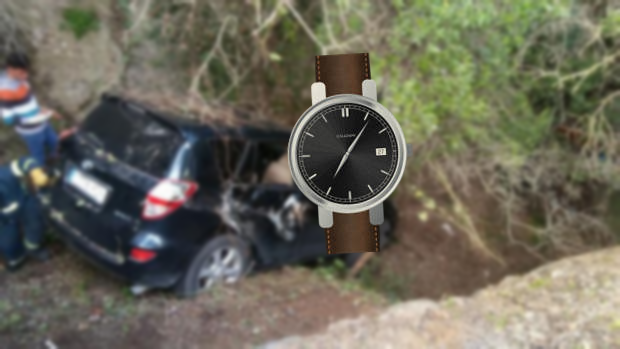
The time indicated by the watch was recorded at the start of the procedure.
7:06
